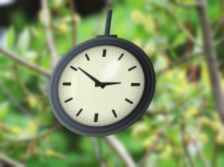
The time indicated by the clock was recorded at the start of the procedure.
2:51
